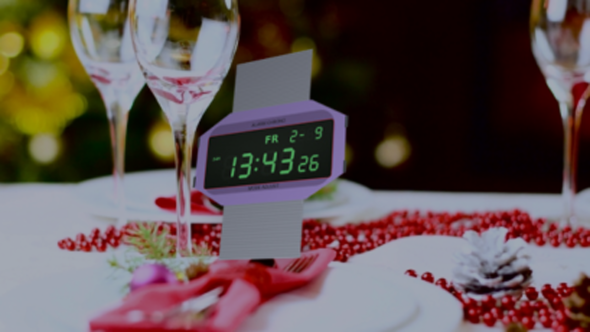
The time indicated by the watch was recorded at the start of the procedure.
13:43:26
